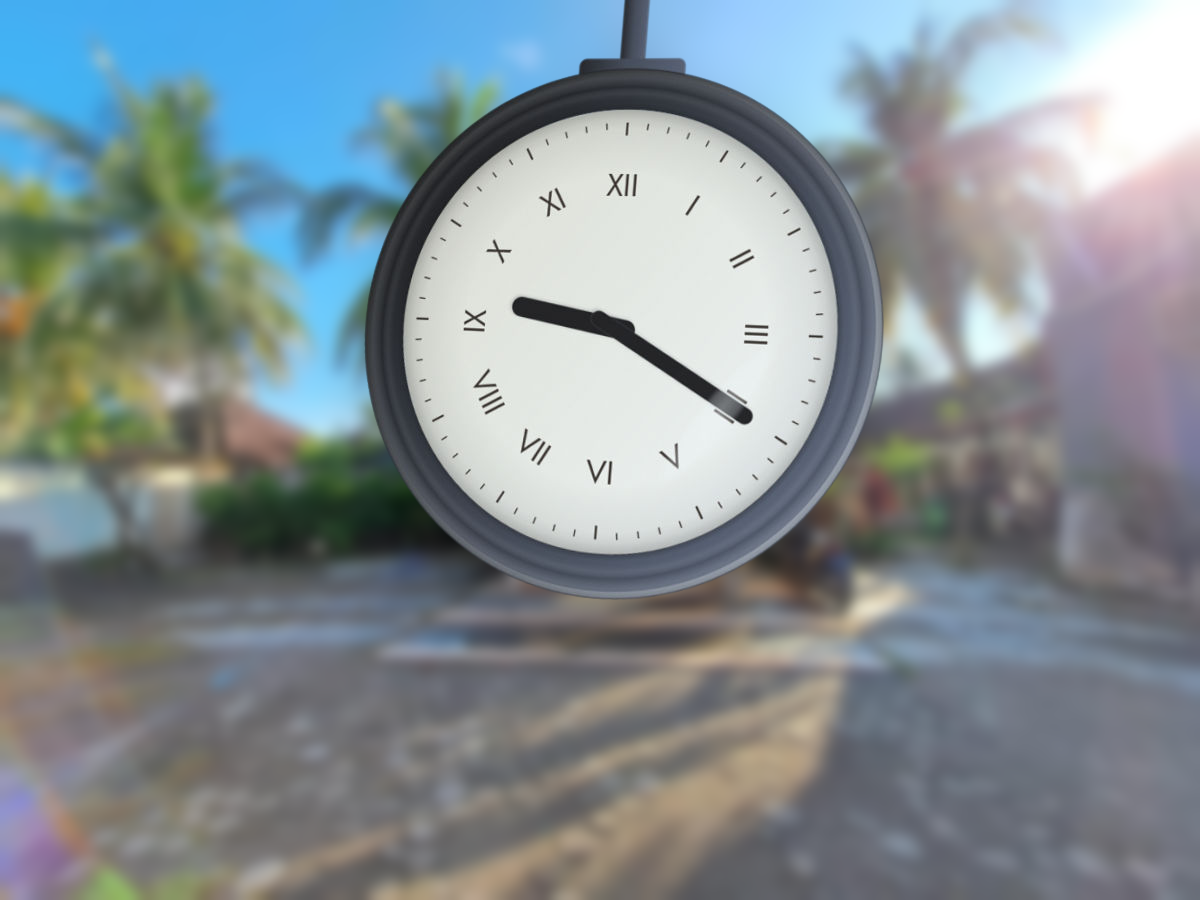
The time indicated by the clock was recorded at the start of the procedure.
9:20
